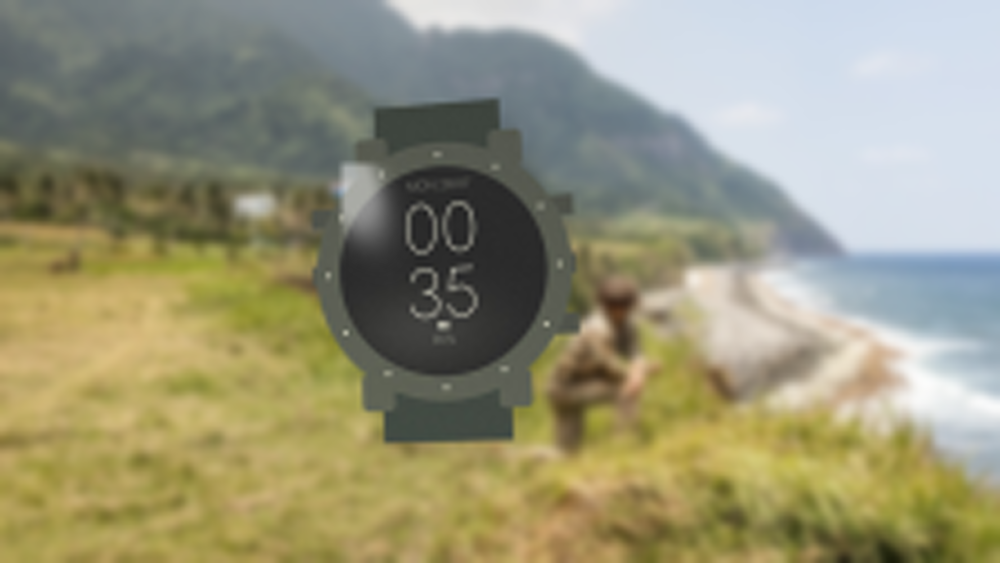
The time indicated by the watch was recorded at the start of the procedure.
0:35
